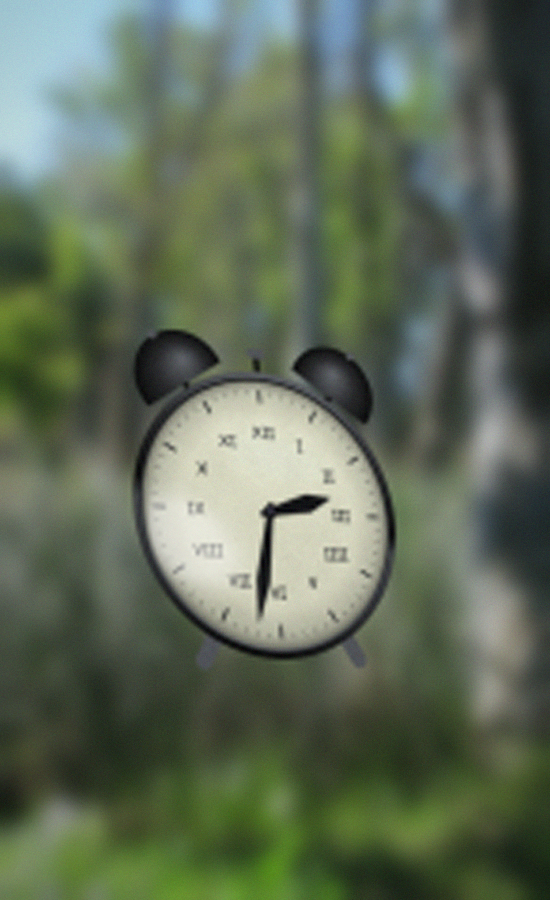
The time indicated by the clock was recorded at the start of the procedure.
2:32
